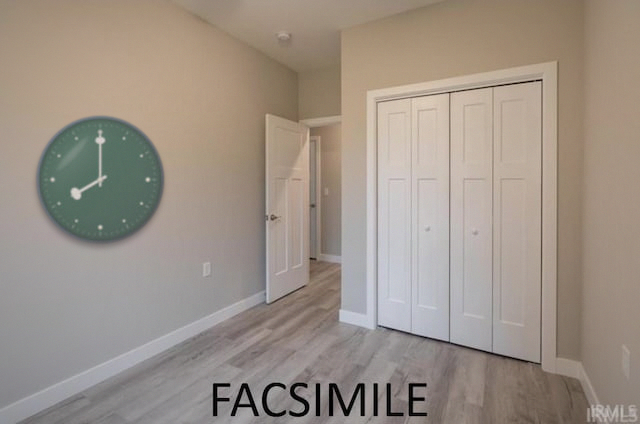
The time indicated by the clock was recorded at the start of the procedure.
8:00
